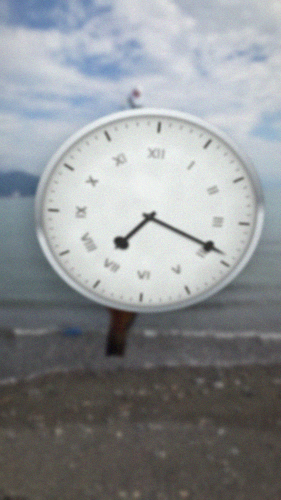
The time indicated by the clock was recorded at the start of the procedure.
7:19
